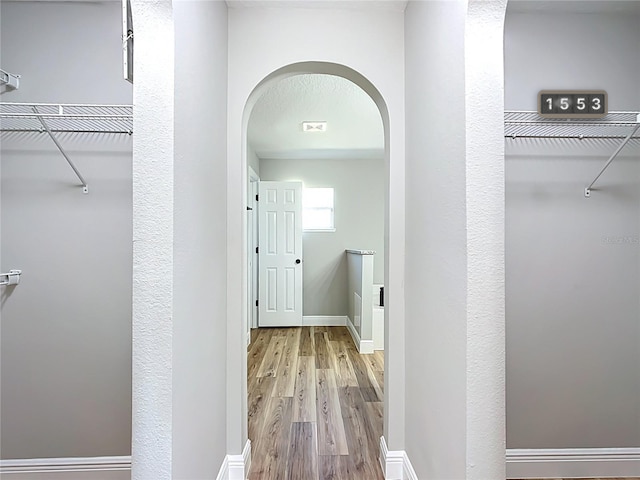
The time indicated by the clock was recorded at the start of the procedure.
15:53
